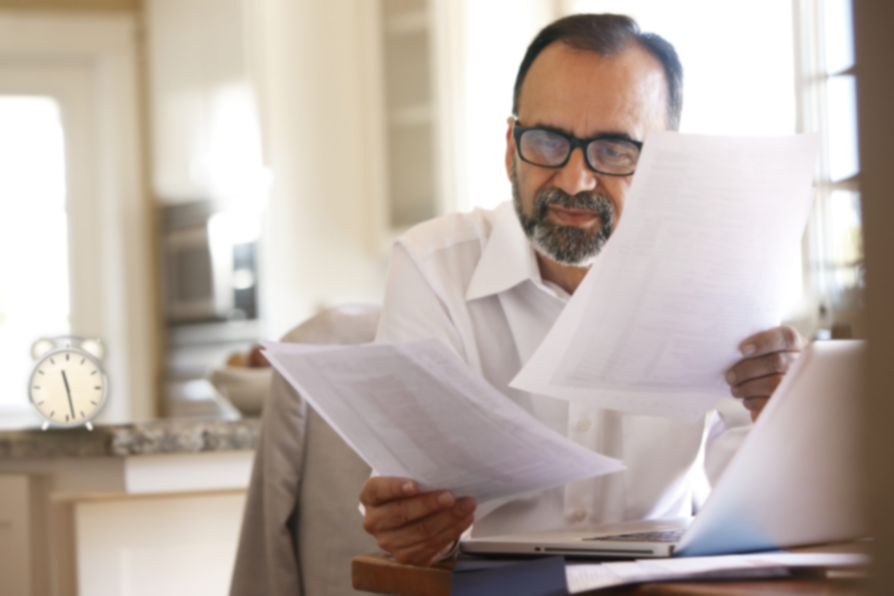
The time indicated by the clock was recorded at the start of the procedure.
11:28
